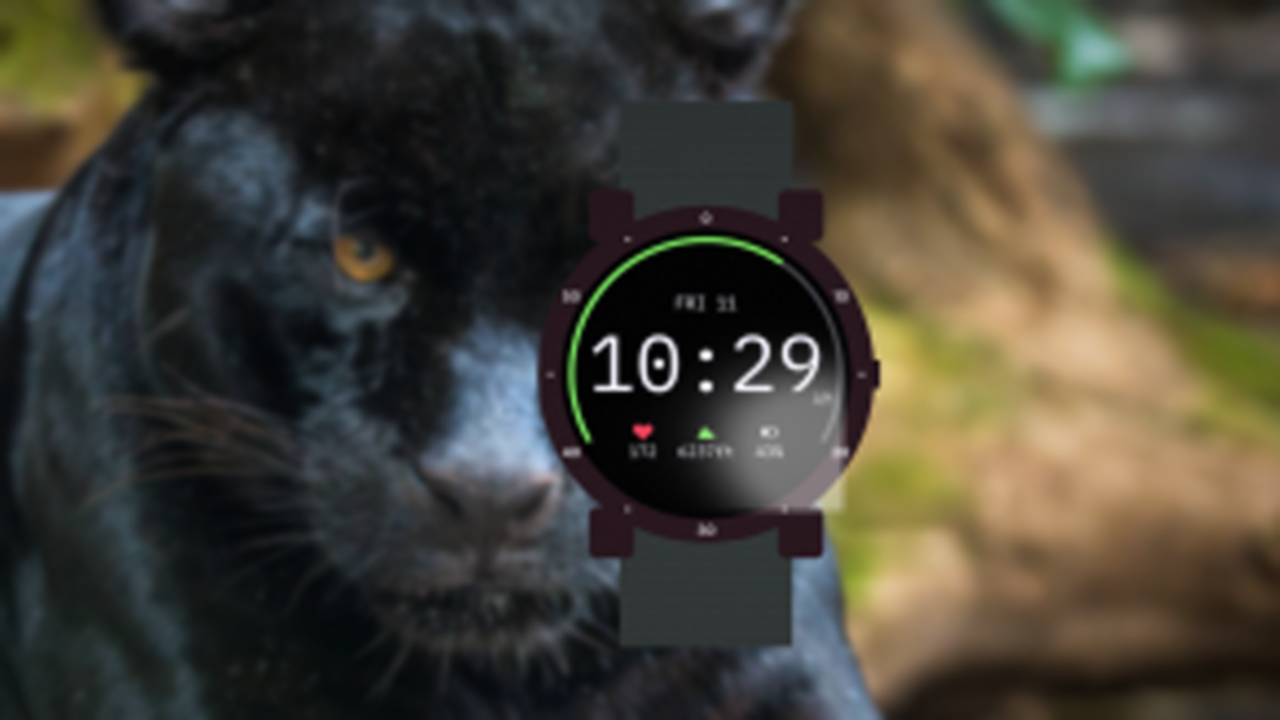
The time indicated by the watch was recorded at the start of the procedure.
10:29
